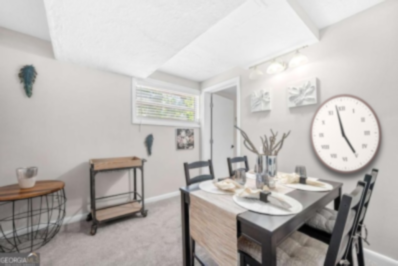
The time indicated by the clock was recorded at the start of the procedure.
4:58
